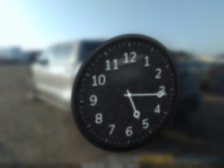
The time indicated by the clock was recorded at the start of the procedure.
5:16
